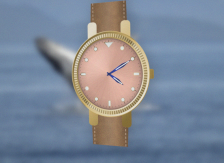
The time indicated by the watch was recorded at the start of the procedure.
4:10
